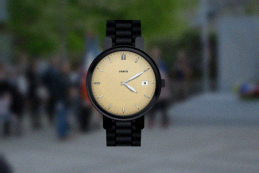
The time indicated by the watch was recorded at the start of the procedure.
4:10
